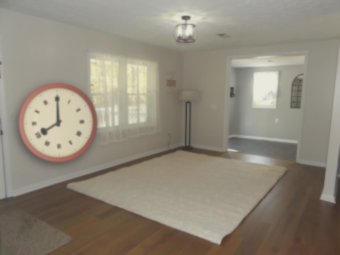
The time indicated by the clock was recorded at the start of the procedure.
8:00
